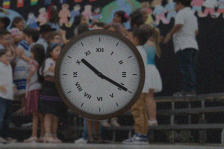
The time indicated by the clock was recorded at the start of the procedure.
10:20
